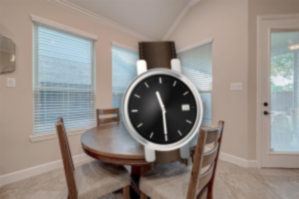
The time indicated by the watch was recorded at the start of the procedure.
11:30
